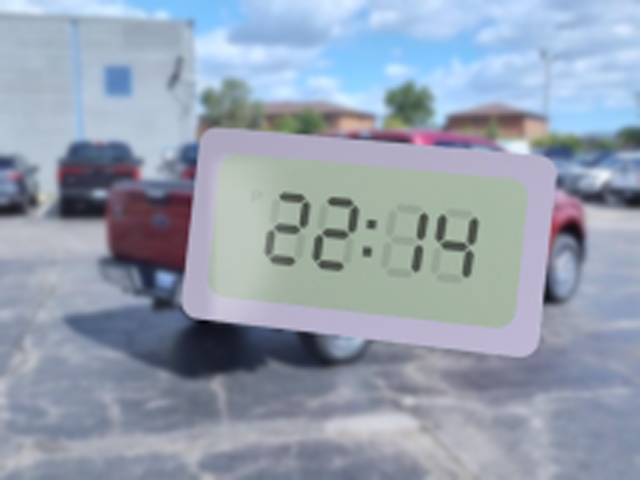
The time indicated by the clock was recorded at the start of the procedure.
22:14
